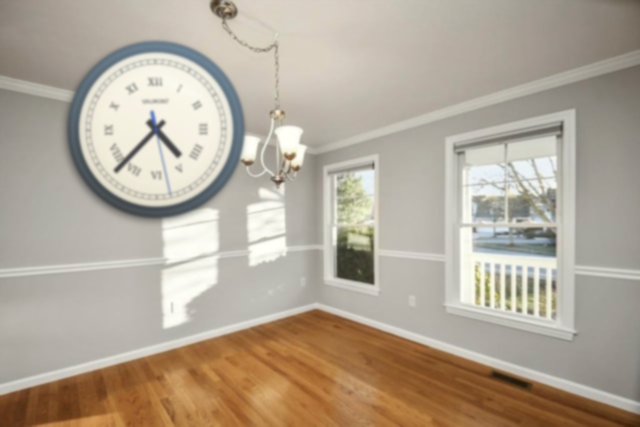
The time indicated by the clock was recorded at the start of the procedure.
4:37:28
